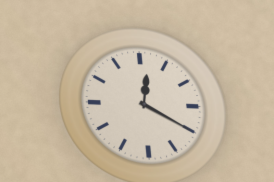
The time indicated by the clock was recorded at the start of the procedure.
12:20
